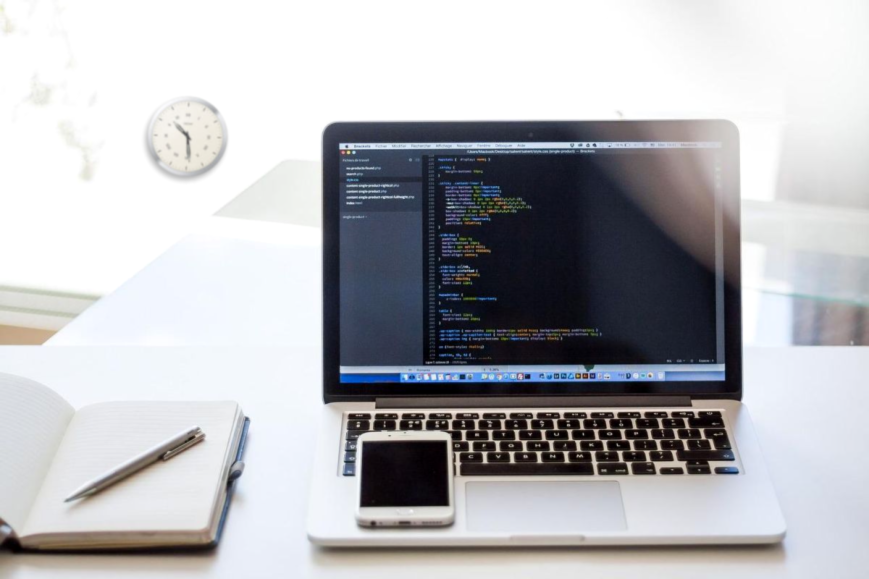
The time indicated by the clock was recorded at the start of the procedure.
10:29
